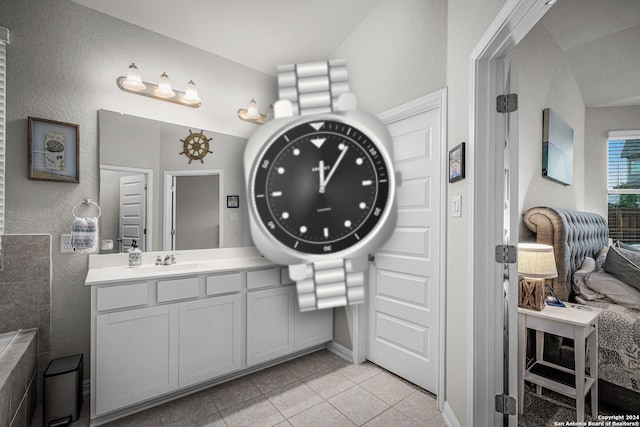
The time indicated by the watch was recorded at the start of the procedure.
12:06
